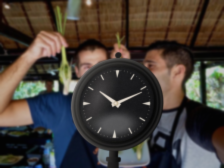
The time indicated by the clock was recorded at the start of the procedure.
10:11
